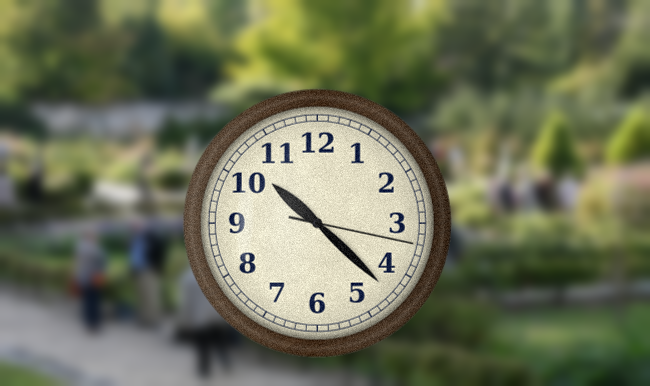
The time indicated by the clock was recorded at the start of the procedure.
10:22:17
